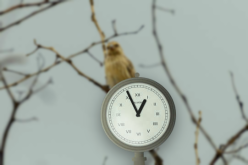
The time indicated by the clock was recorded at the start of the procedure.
12:56
